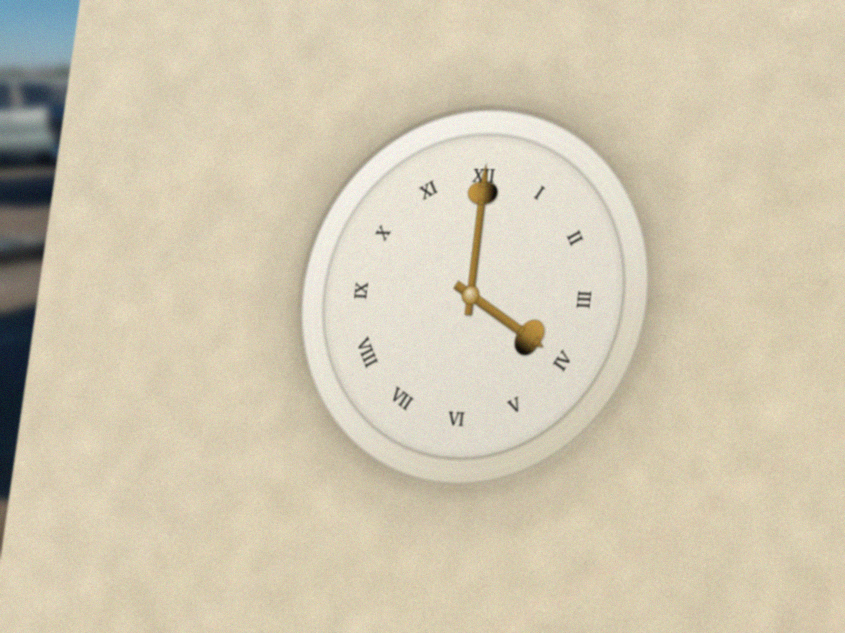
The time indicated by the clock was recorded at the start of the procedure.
4:00
